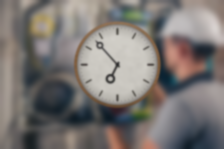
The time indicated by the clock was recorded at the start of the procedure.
6:53
